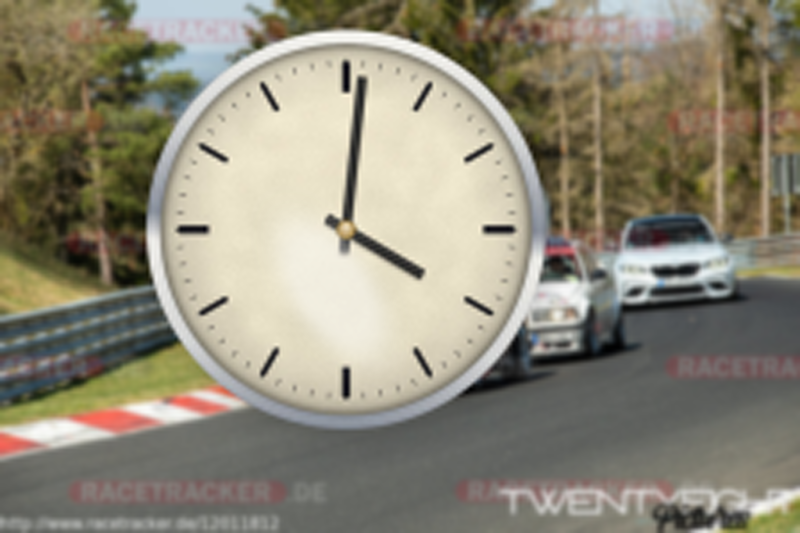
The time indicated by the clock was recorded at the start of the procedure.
4:01
